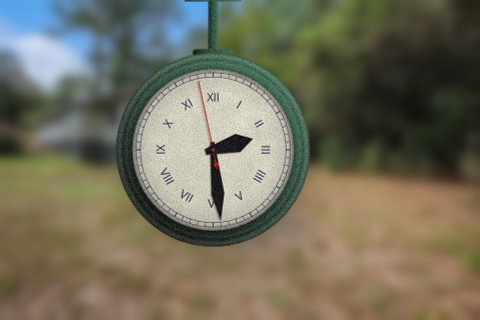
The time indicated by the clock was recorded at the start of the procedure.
2:28:58
